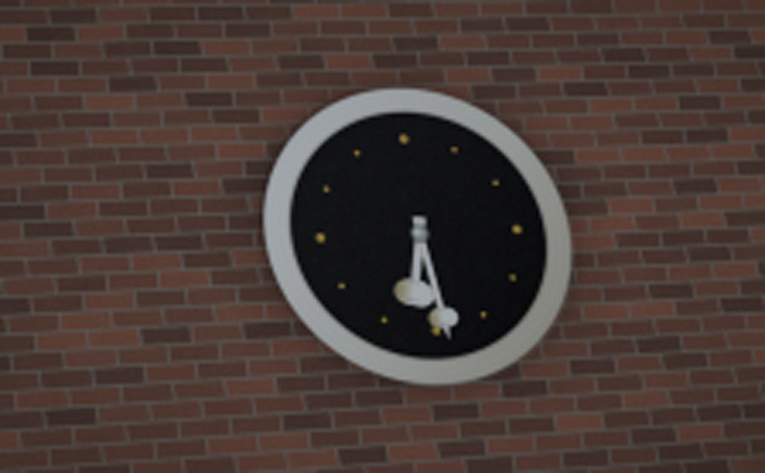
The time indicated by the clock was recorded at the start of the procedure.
6:29
